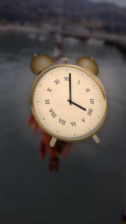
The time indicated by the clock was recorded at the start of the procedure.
4:01
